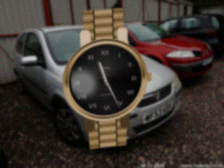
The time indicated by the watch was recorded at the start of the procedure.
11:26
